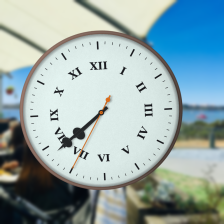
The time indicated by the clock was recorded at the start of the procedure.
7:38:35
